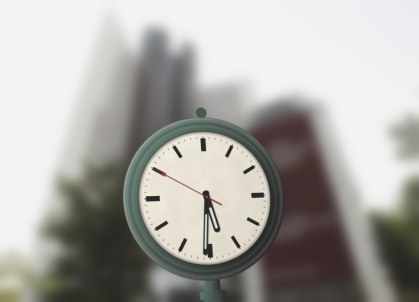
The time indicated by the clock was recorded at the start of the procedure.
5:30:50
